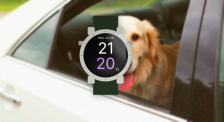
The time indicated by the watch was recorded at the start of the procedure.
21:20
